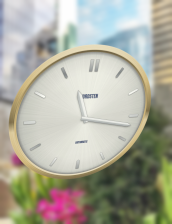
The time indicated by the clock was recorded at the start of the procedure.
11:17
